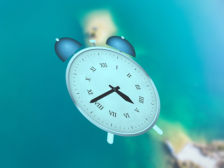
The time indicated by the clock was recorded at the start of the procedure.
4:42
